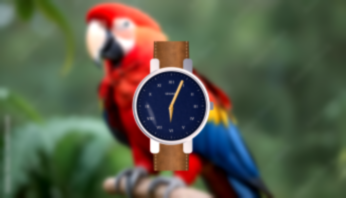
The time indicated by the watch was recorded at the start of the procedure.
6:04
